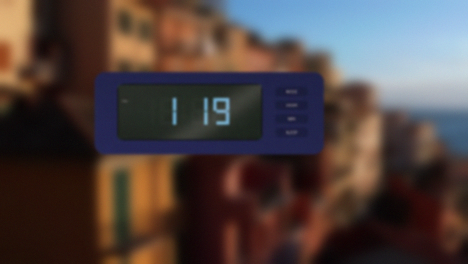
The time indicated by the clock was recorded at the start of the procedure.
1:19
